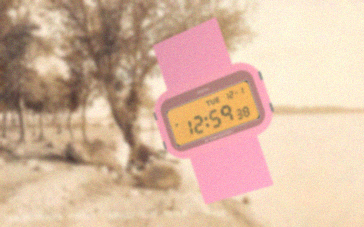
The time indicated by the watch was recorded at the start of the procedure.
12:59
